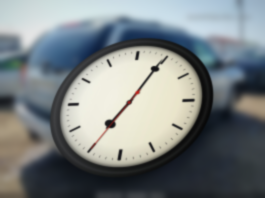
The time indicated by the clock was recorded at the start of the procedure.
7:04:35
